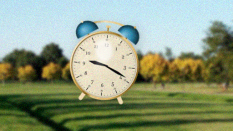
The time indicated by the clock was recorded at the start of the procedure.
9:19
